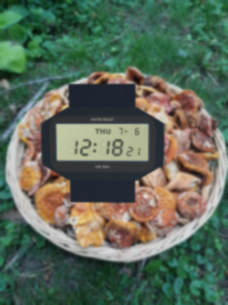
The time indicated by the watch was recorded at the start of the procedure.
12:18
